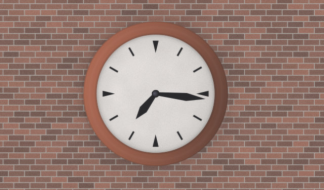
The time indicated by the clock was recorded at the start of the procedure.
7:16
